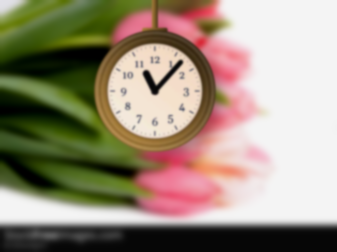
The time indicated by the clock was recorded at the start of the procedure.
11:07
